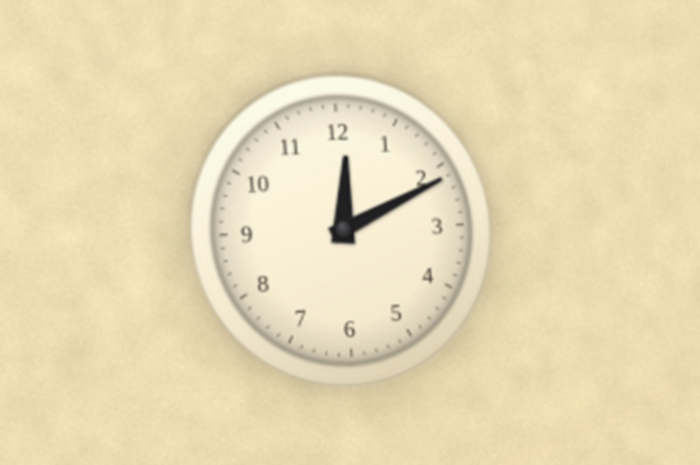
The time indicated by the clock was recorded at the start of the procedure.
12:11
